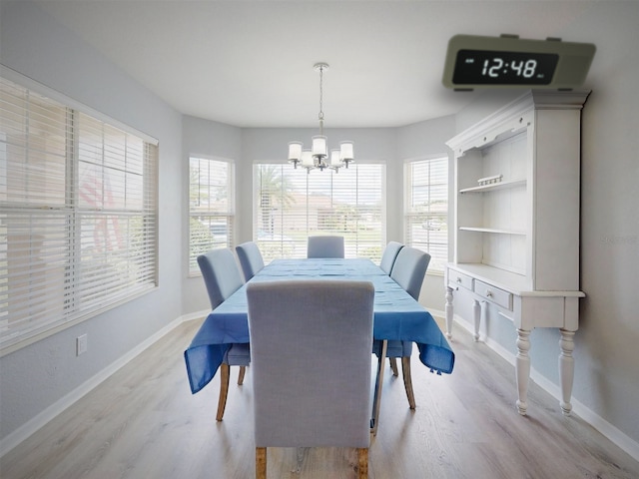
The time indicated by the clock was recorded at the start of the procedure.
12:48
